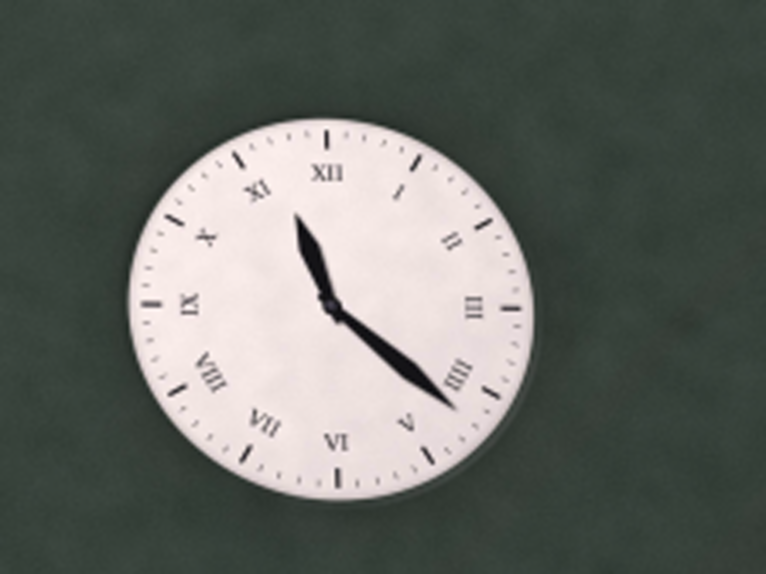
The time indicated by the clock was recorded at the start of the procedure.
11:22
